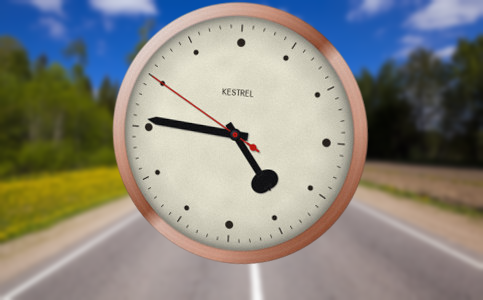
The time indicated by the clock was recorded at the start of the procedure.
4:45:50
